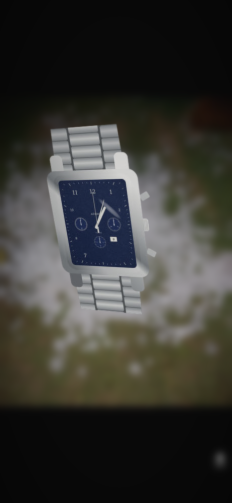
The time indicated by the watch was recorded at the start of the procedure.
1:04
